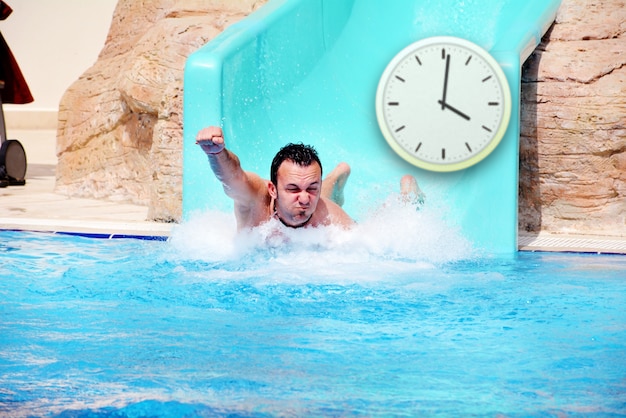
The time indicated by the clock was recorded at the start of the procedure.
4:01
